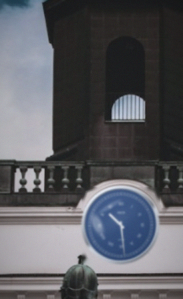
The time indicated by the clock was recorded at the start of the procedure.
10:29
